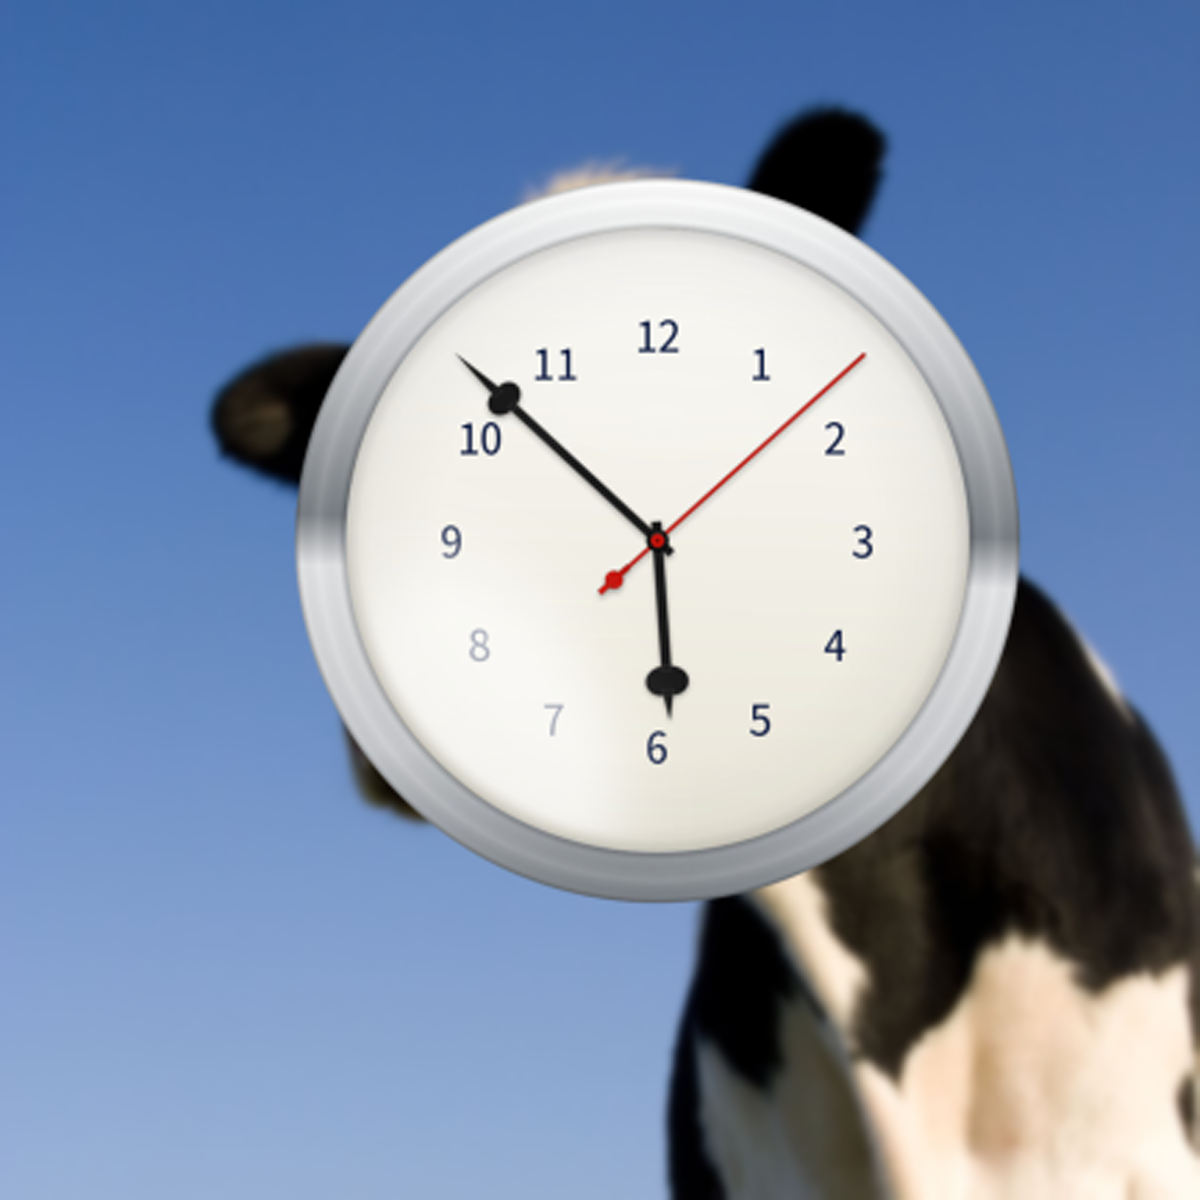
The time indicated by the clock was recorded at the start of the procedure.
5:52:08
